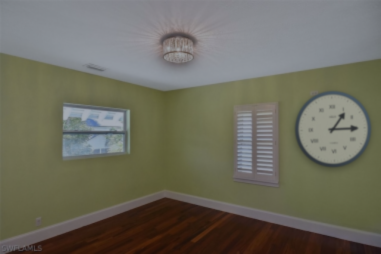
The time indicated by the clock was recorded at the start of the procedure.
1:15
